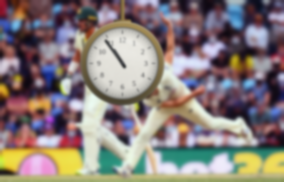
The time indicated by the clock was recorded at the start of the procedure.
10:54
